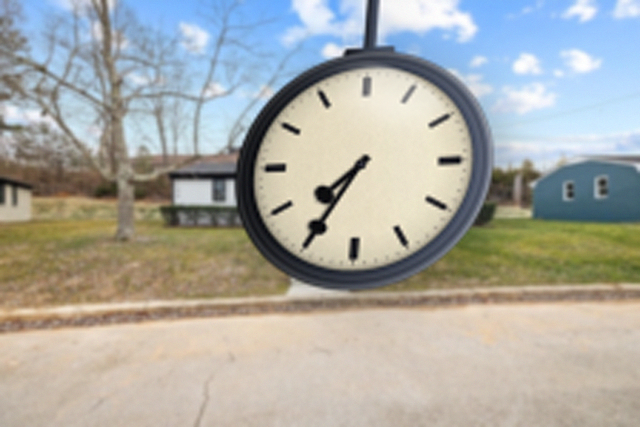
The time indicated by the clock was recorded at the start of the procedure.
7:35
